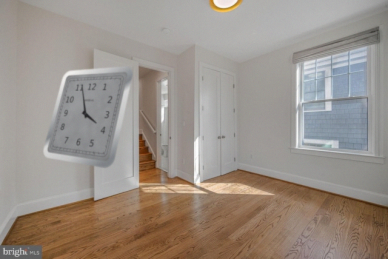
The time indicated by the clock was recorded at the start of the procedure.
3:56
